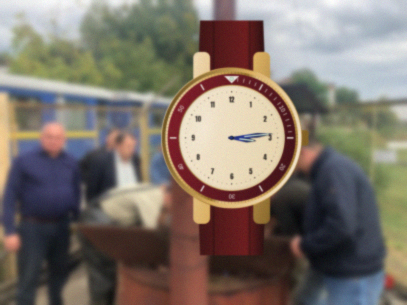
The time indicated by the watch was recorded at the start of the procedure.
3:14
